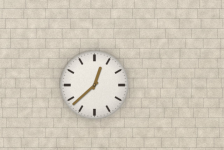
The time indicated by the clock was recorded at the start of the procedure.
12:38
